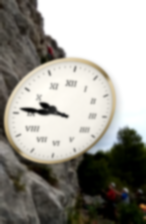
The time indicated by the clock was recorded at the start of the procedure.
9:46
